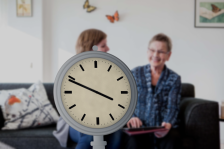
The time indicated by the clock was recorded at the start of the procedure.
3:49
